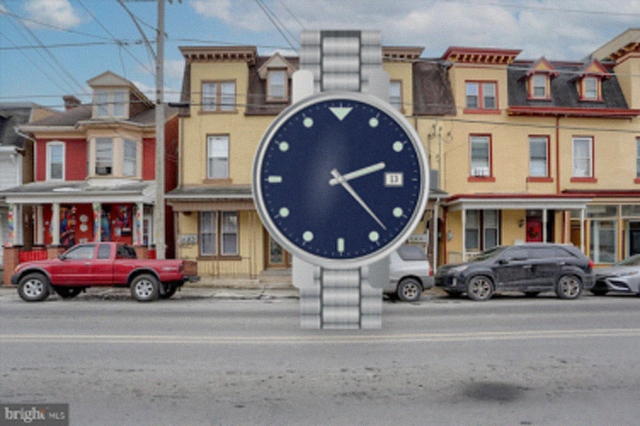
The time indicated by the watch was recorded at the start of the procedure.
2:23
